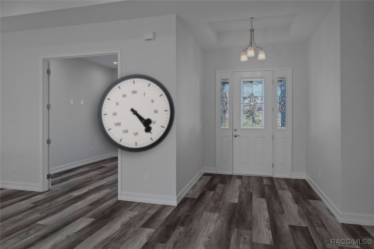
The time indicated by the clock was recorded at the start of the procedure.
4:24
